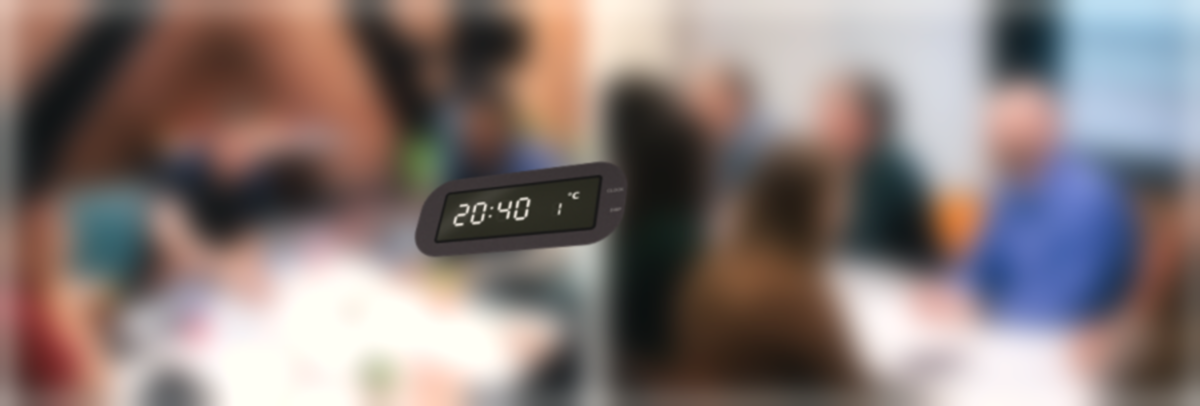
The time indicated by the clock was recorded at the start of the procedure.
20:40
